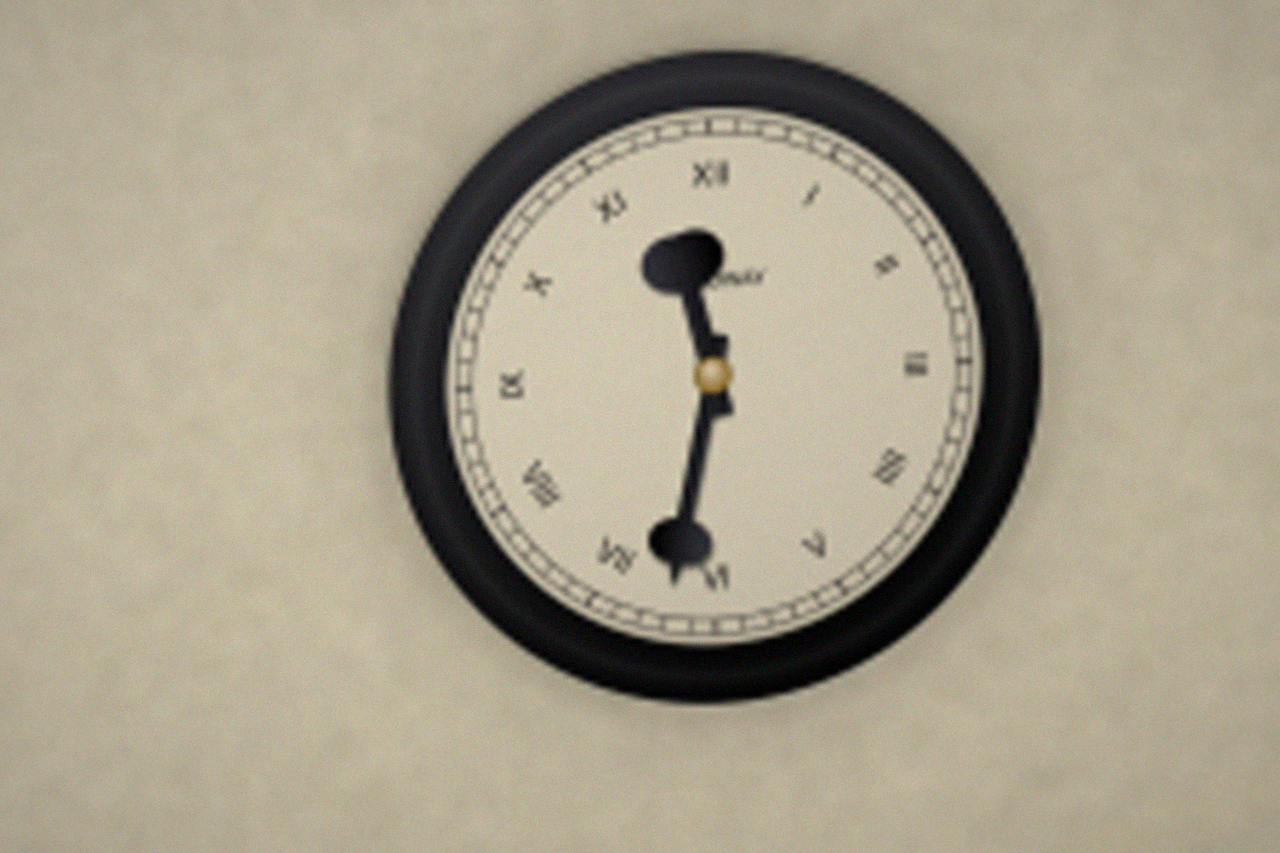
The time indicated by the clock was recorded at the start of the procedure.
11:32
